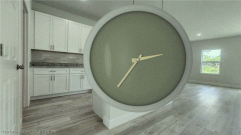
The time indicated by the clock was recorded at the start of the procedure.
2:36
